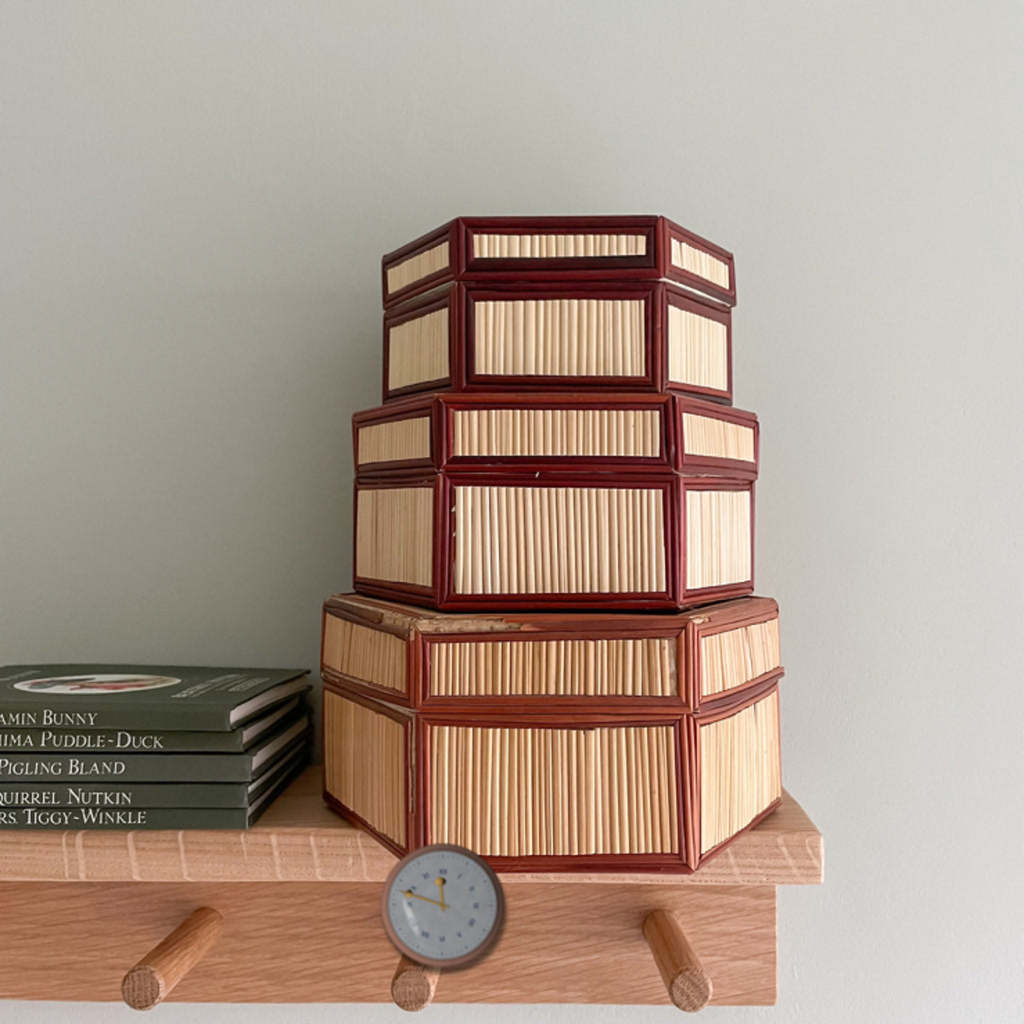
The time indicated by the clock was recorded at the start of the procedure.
11:48
